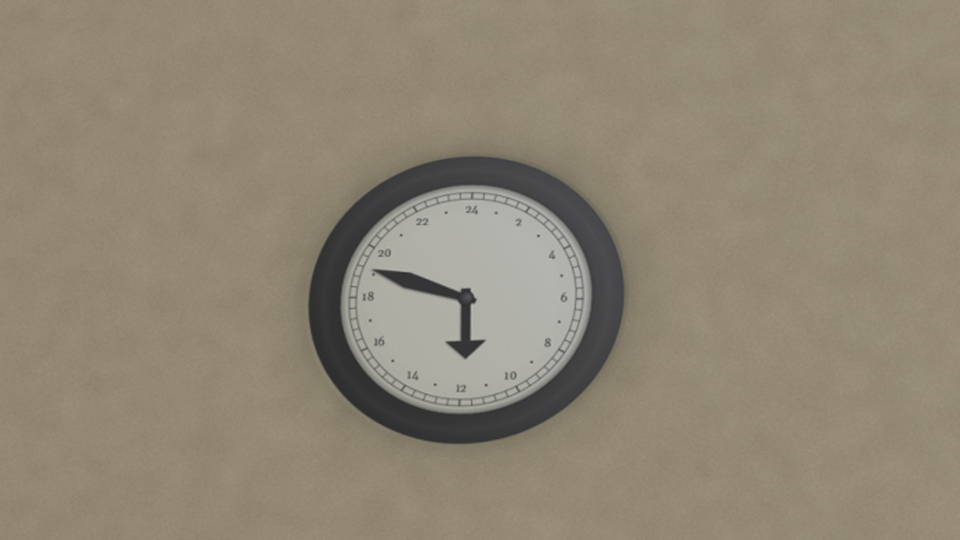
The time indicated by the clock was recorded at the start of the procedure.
11:48
